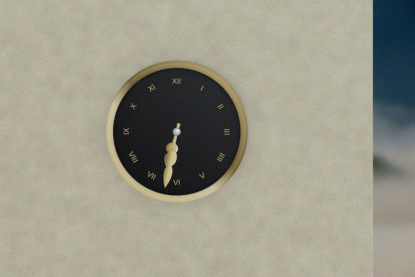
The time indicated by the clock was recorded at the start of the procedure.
6:32
